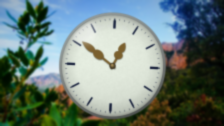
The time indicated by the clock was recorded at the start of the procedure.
12:51
